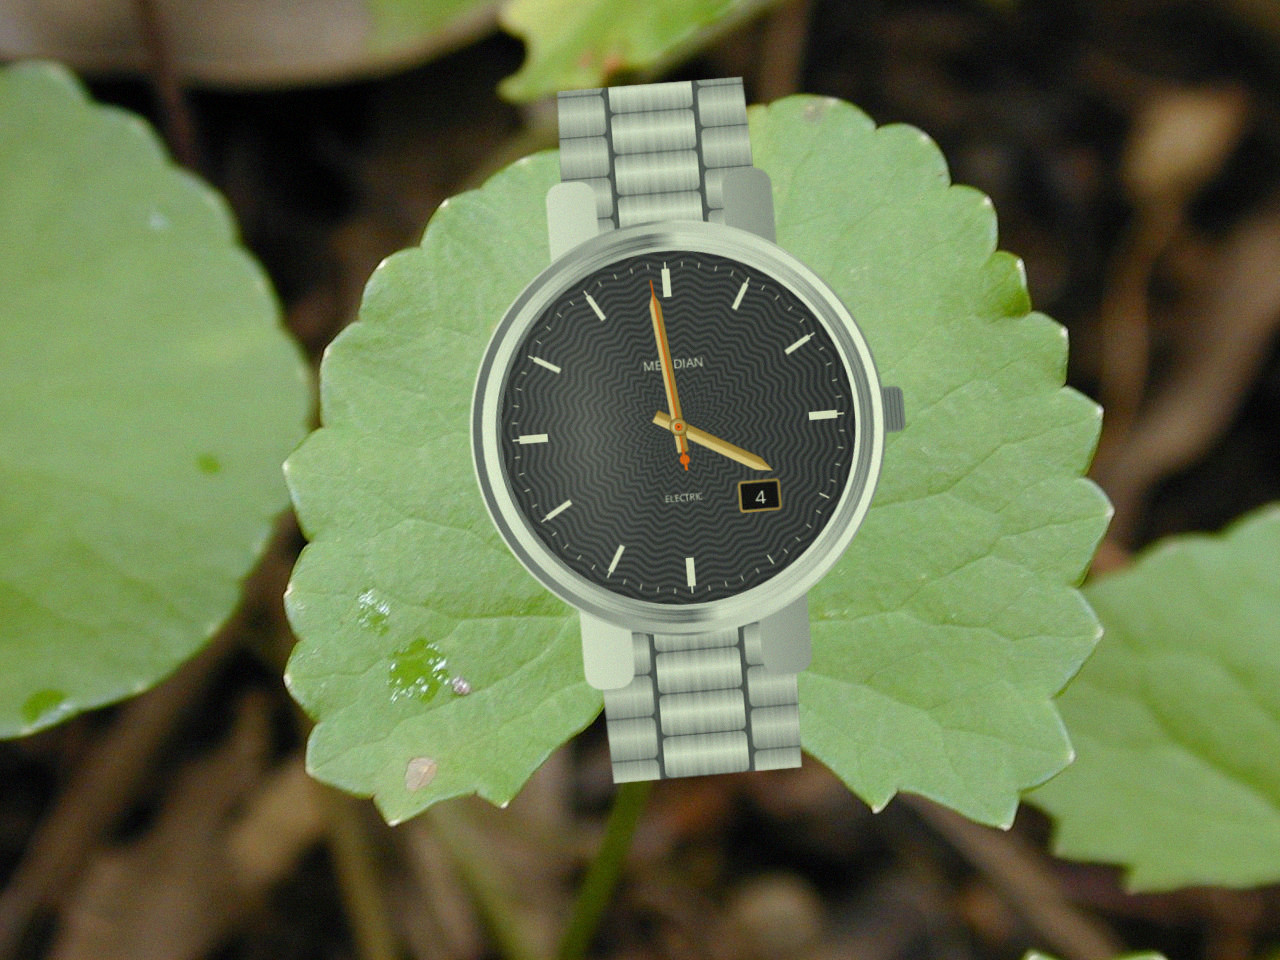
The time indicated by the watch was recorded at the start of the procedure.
3:58:59
